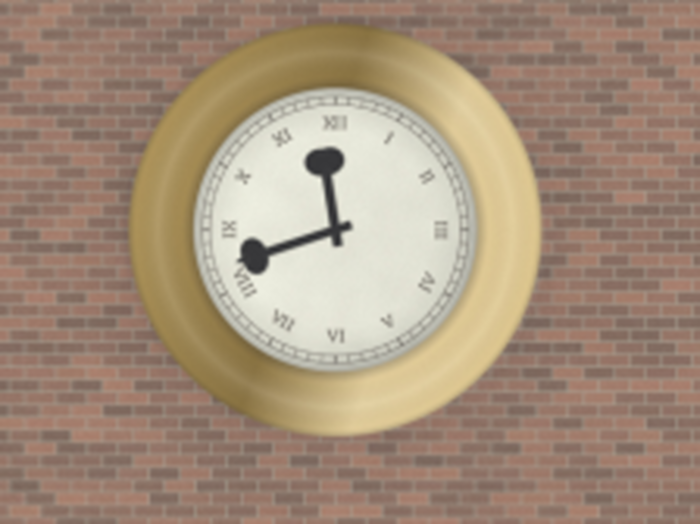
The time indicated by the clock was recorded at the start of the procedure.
11:42
